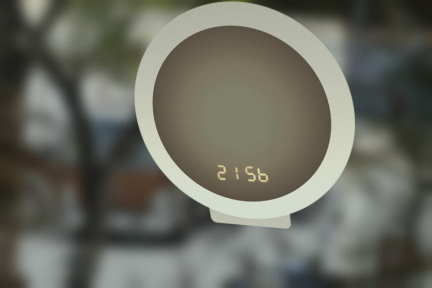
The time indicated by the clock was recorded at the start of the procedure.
21:56
